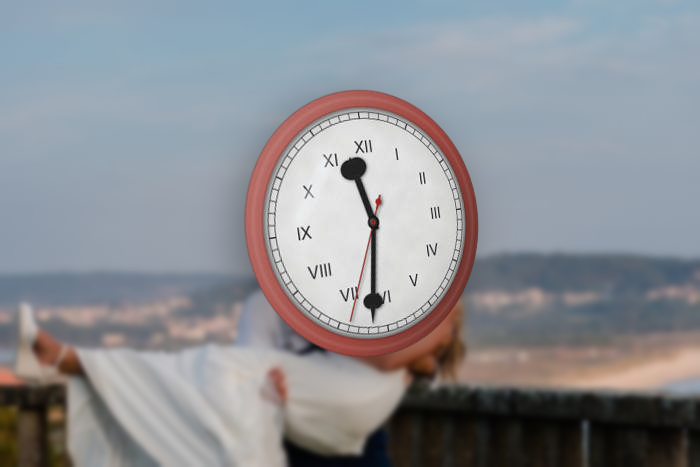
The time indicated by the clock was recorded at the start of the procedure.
11:31:34
